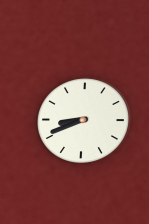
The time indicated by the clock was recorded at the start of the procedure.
8:41
